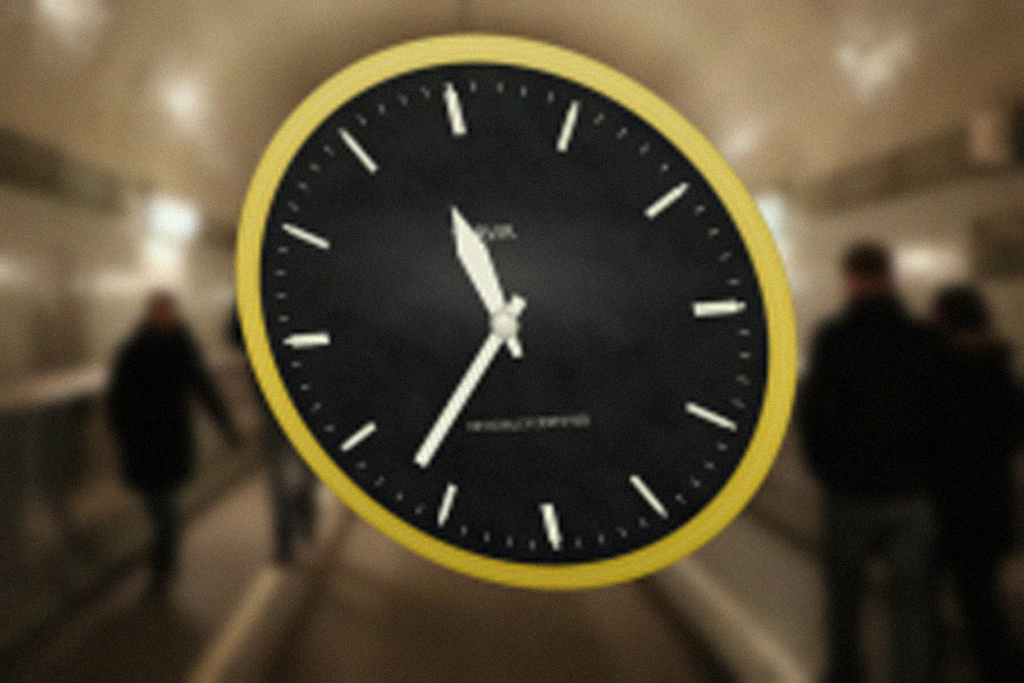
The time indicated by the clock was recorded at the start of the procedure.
11:37
